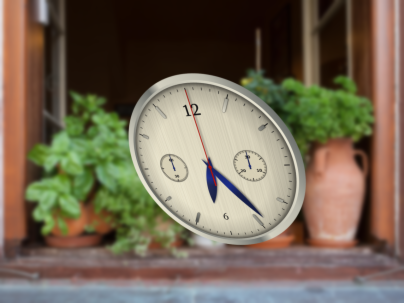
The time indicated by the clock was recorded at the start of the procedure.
6:24
